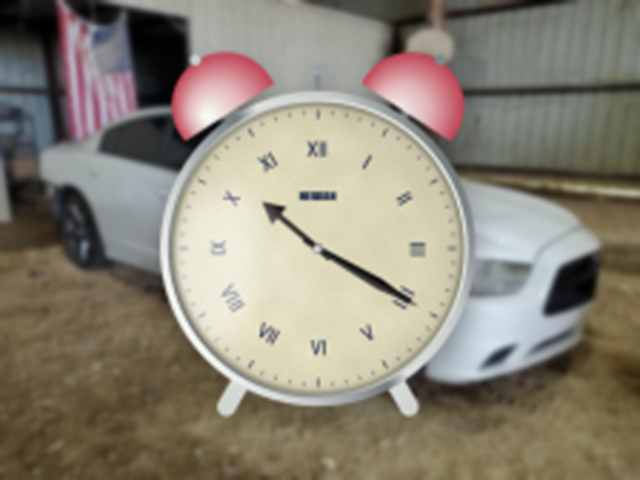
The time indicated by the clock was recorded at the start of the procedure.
10:20
